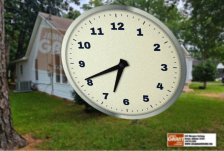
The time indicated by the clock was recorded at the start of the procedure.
6:41
